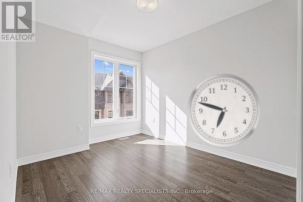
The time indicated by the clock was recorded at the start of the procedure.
6:48
